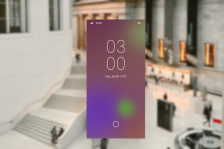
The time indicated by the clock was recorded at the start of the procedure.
3:00
